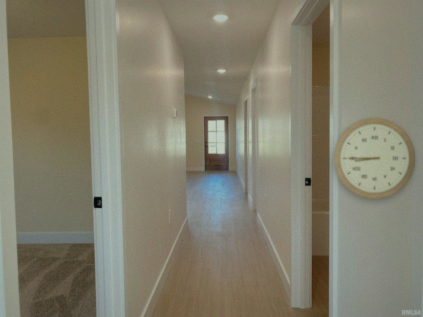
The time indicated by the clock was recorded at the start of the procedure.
8:45
